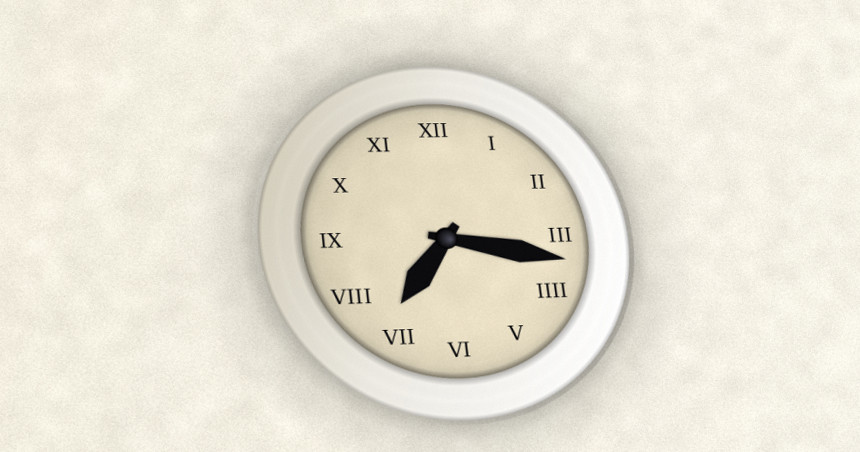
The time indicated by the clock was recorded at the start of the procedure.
7:17
